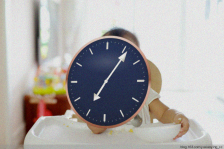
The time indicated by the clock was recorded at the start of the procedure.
7:06
